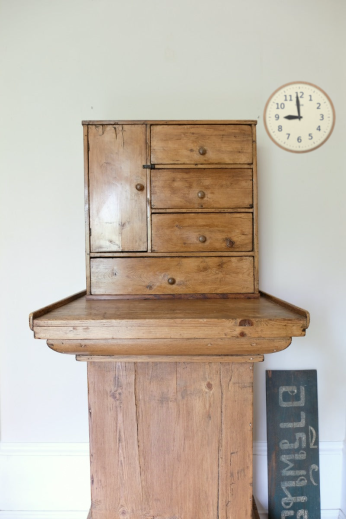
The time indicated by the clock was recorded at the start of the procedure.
8:59
